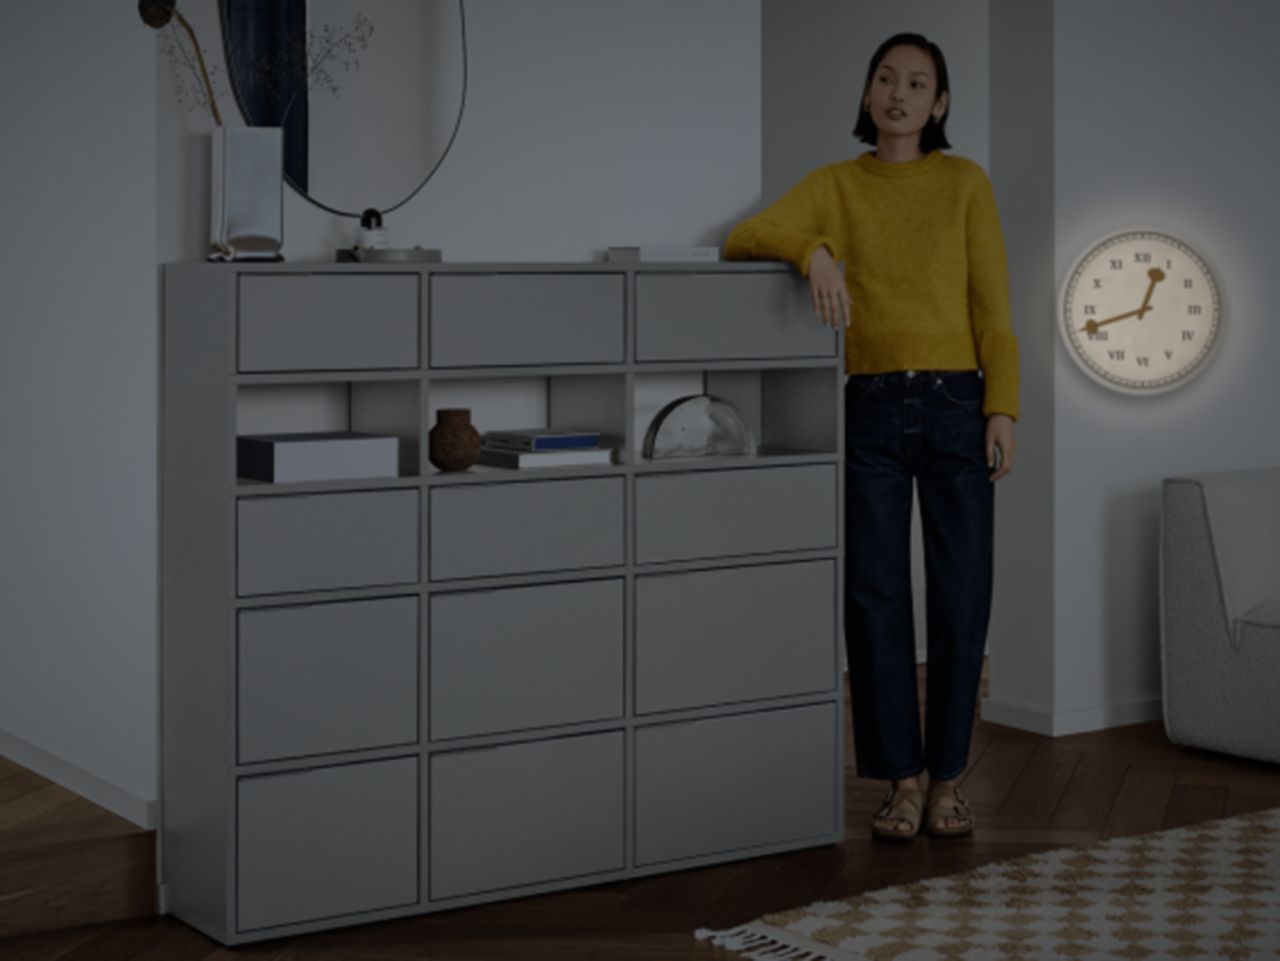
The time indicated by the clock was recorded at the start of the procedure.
12:42
